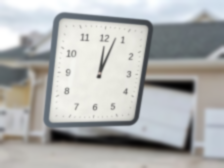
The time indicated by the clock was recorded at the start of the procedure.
12:03
